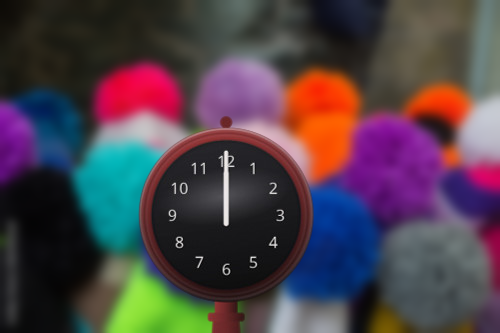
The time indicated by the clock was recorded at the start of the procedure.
12:00
